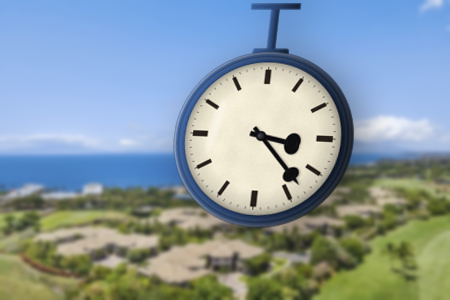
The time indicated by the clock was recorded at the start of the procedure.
3:23
